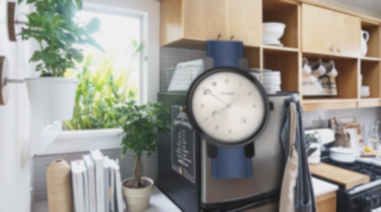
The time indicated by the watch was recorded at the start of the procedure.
7:51
